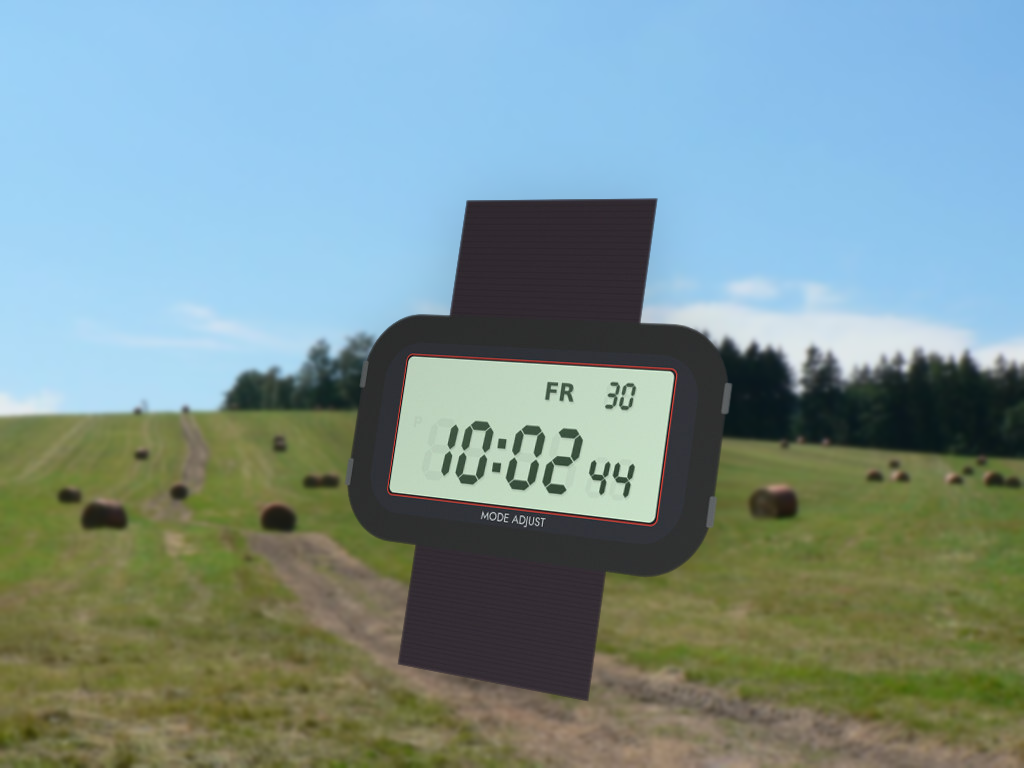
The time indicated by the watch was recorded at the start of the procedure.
10:02:44
